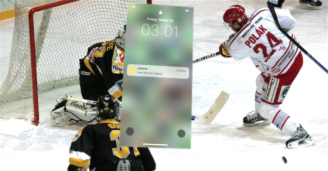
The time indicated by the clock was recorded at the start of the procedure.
3:01
